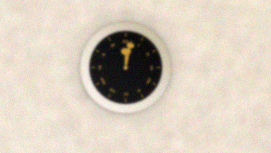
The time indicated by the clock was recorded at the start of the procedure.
12:02
